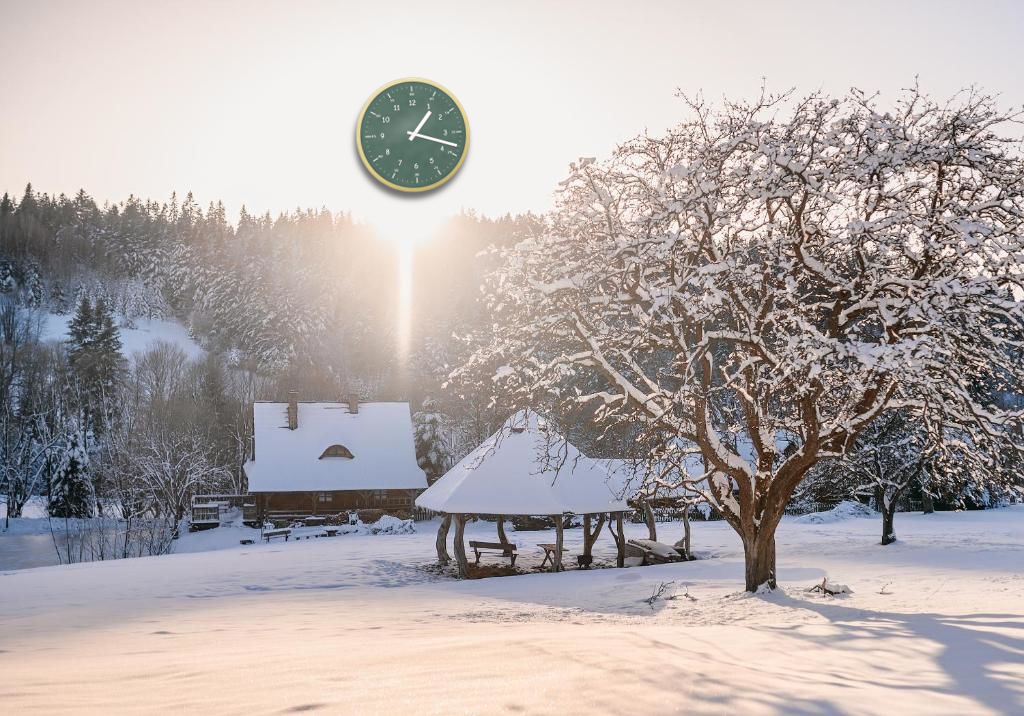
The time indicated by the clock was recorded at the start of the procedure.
1:18
